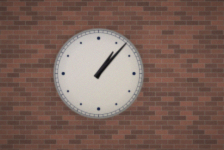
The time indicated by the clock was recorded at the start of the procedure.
1:07
